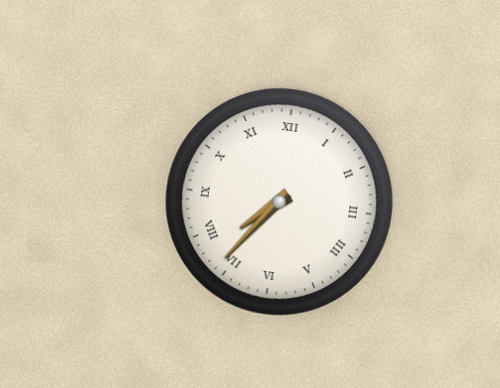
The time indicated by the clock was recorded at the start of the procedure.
7:36
